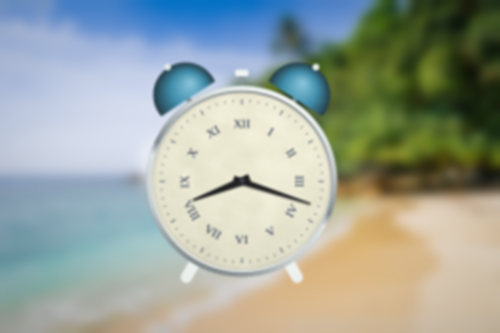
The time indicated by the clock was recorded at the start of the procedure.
8:18
